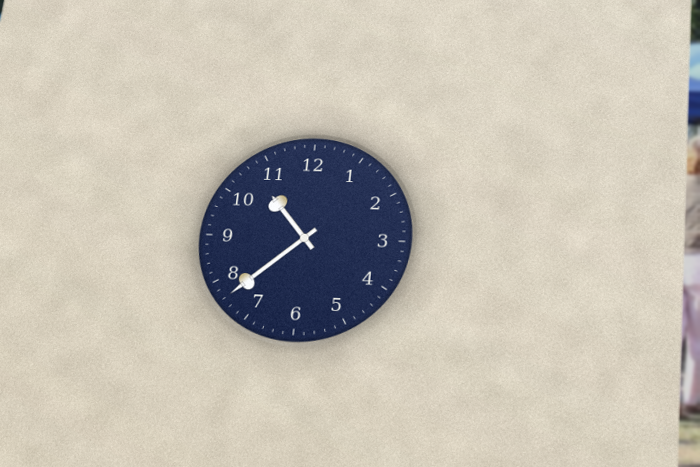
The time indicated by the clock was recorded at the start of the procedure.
10:38
